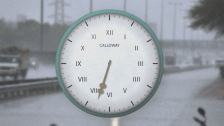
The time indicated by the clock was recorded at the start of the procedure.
6:33
